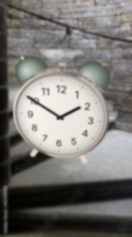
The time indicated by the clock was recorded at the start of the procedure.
1:50
